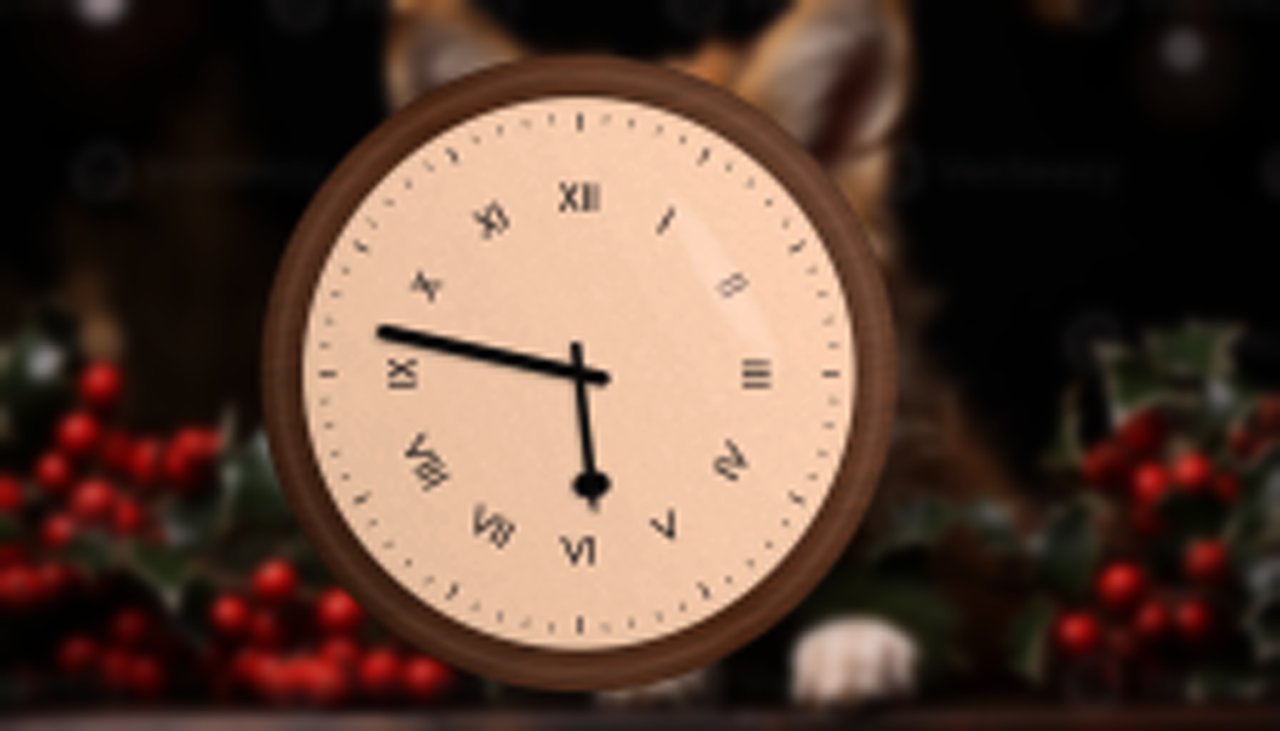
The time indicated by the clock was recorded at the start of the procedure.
5:47
